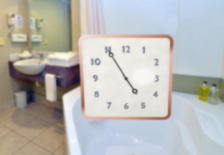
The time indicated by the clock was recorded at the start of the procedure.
4:55
